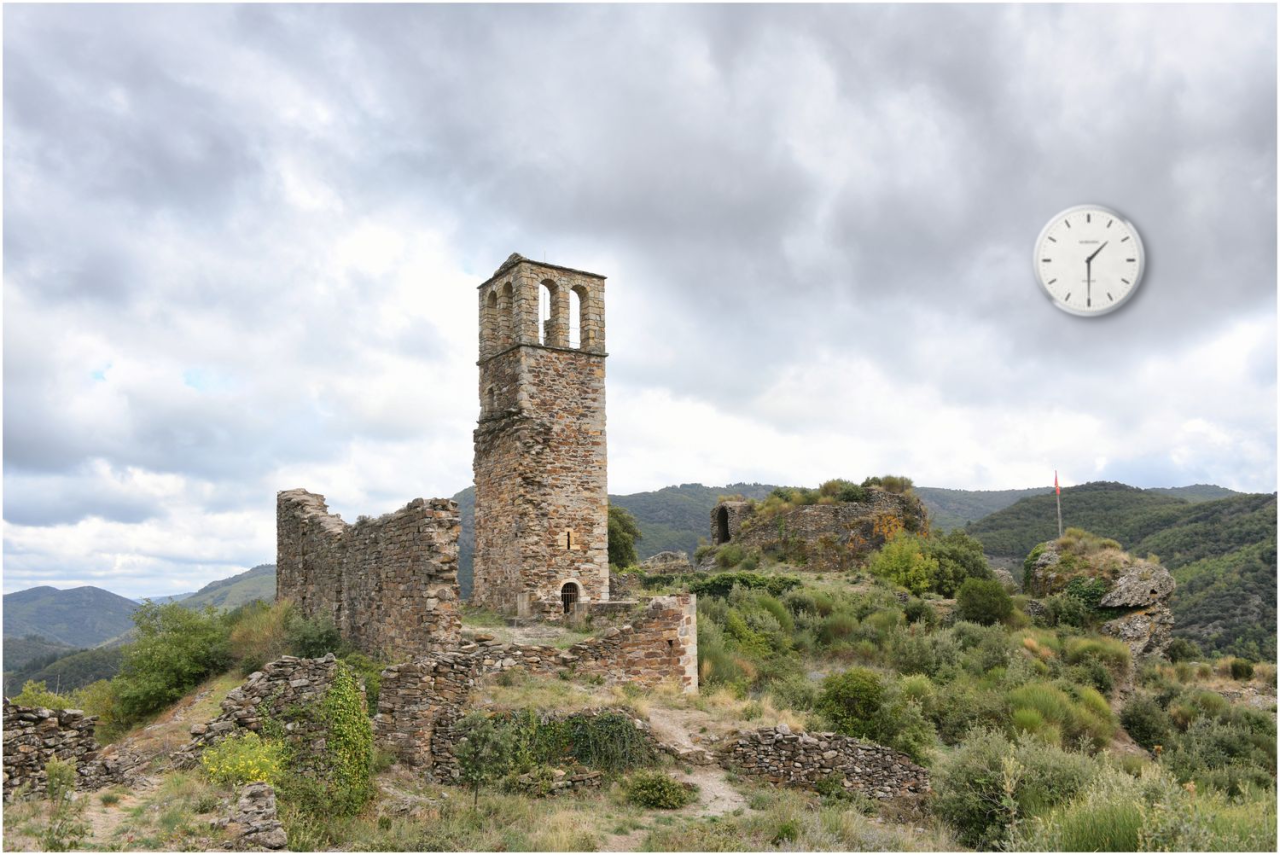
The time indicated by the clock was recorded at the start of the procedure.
1:30
